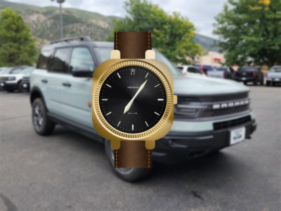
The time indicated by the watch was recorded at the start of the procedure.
7:06
